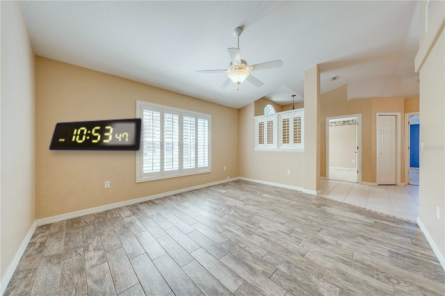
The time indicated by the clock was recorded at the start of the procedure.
10:53:47
